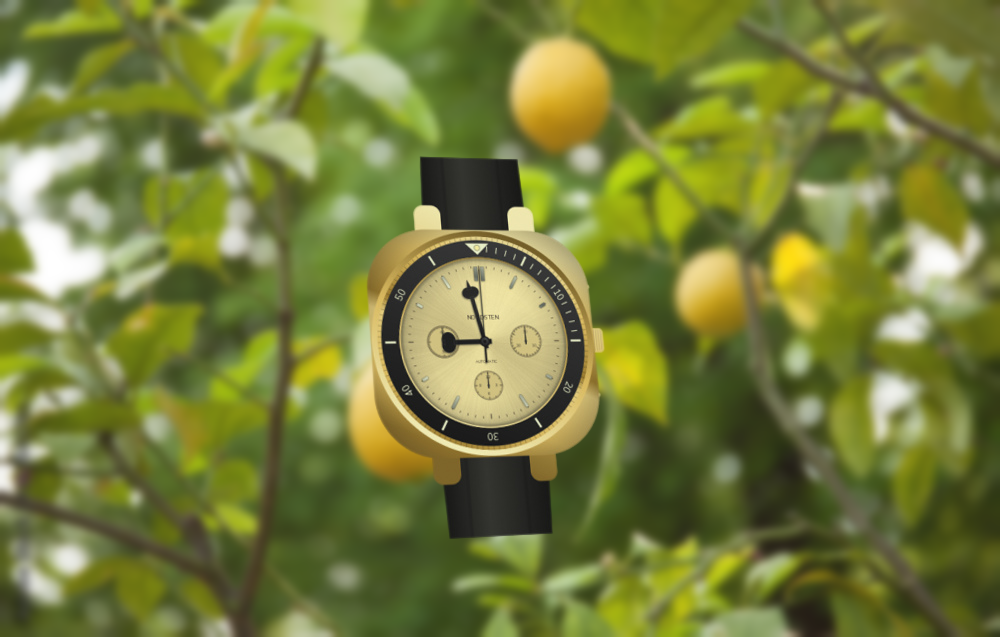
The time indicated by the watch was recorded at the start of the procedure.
8:58
